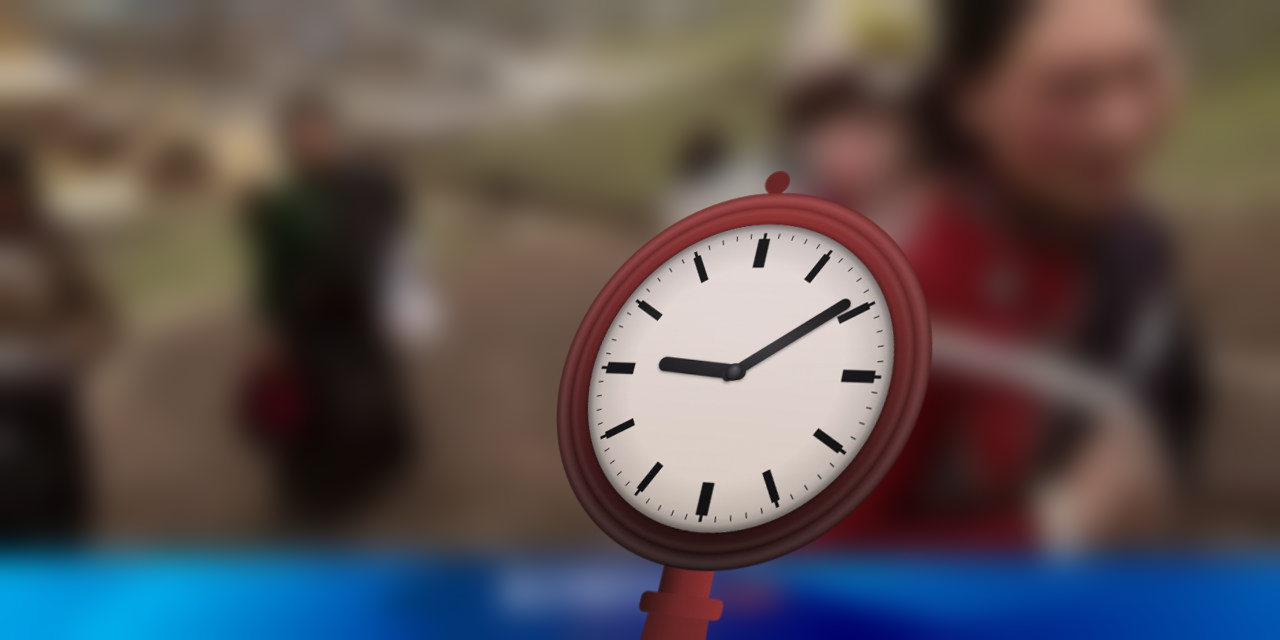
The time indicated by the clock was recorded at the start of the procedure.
9:09
